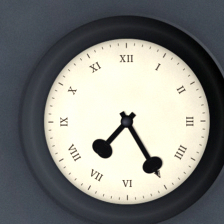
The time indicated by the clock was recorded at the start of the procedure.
7:25
